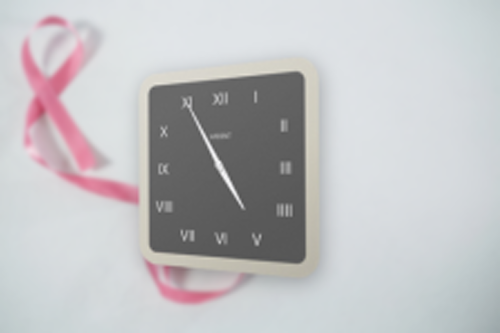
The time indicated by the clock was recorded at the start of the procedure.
4:55
